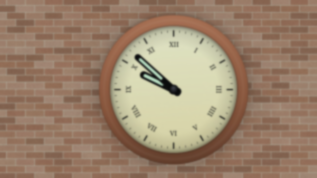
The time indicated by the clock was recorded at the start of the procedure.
9:52
